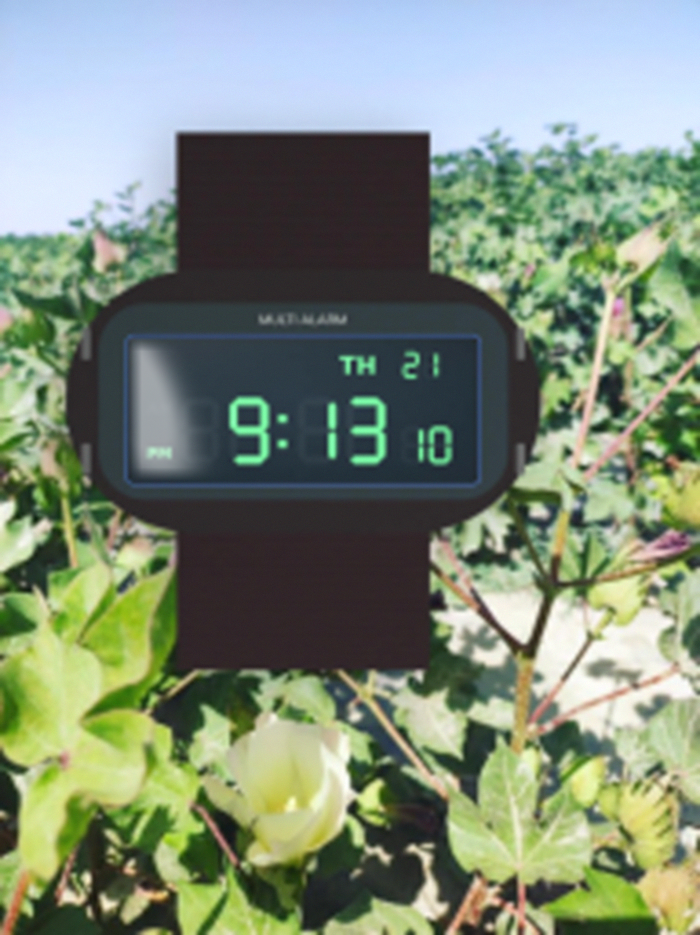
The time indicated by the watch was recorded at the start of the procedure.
9:13:10
